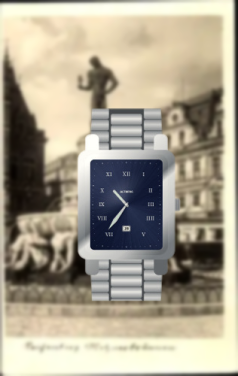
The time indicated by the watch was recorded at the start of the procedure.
10:36
